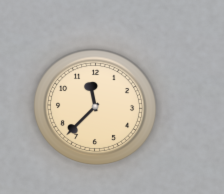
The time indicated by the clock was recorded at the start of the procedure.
11:37
